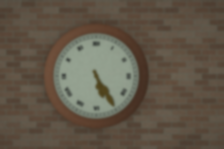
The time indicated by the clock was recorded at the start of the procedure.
5:25
